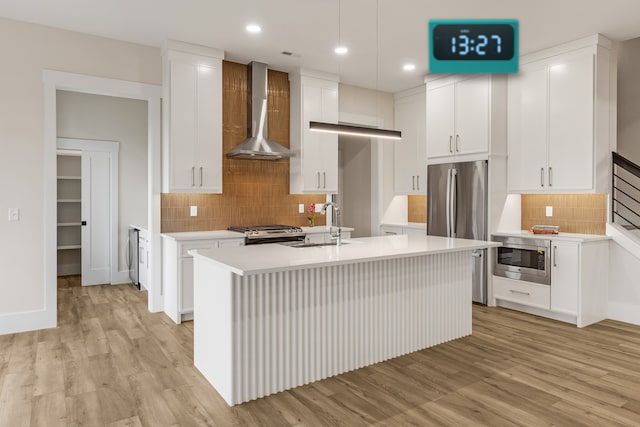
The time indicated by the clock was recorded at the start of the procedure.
13:27
